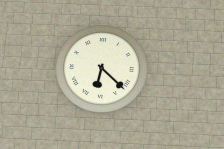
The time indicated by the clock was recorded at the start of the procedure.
6:22
